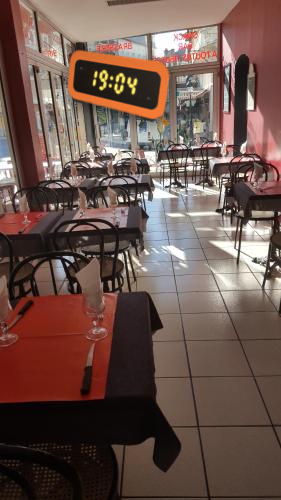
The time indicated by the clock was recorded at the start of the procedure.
19:04
